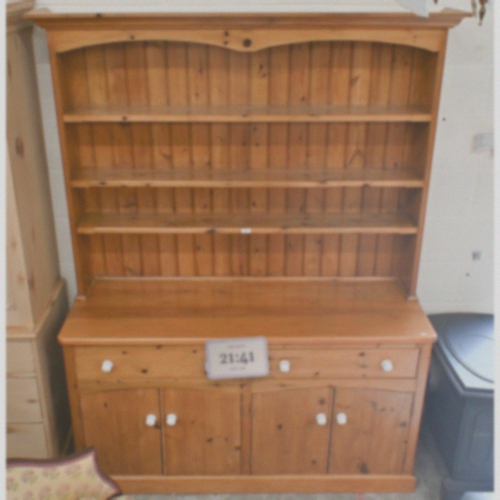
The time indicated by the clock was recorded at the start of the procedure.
21:41
